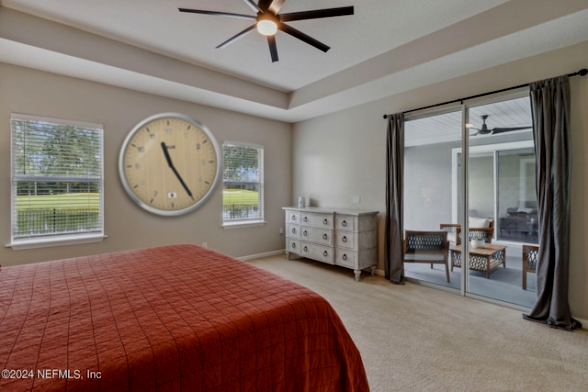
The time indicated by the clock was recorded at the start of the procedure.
11:25
